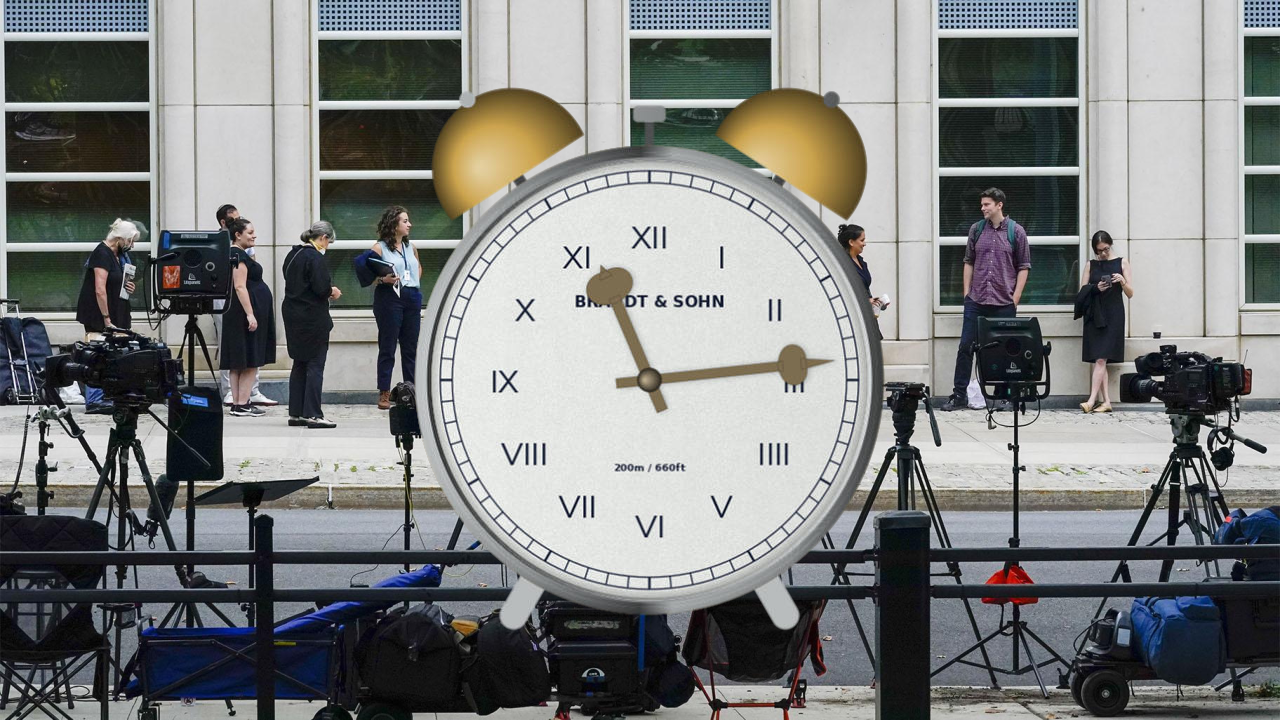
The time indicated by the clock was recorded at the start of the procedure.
11:14
